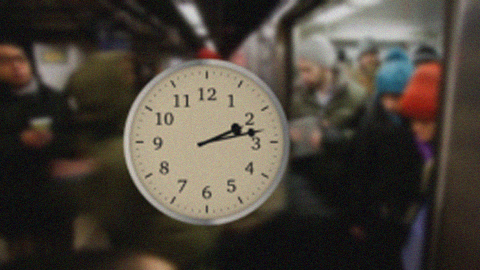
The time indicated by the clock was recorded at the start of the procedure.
2:13
